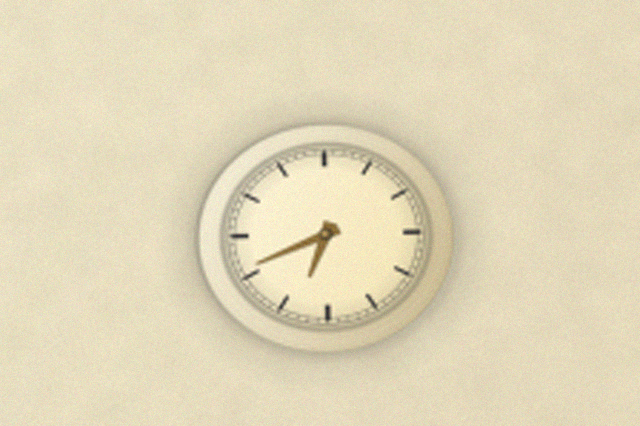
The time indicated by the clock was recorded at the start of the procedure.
6:41
